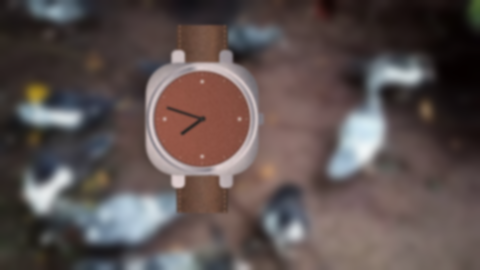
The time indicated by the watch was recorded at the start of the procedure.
7:48
